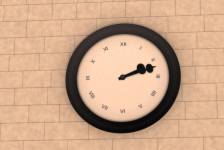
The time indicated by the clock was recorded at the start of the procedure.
2:12
